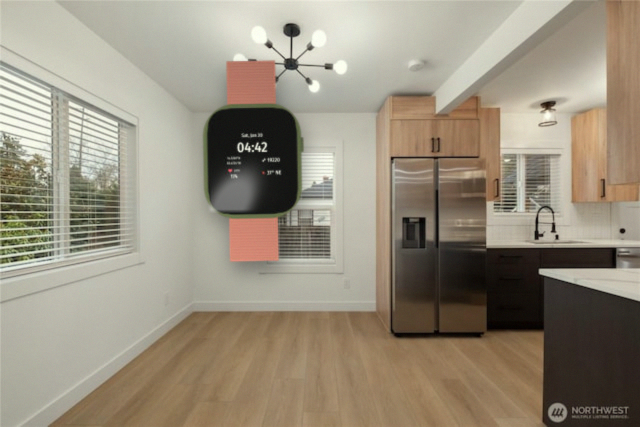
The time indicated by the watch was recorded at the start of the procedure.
4:42
